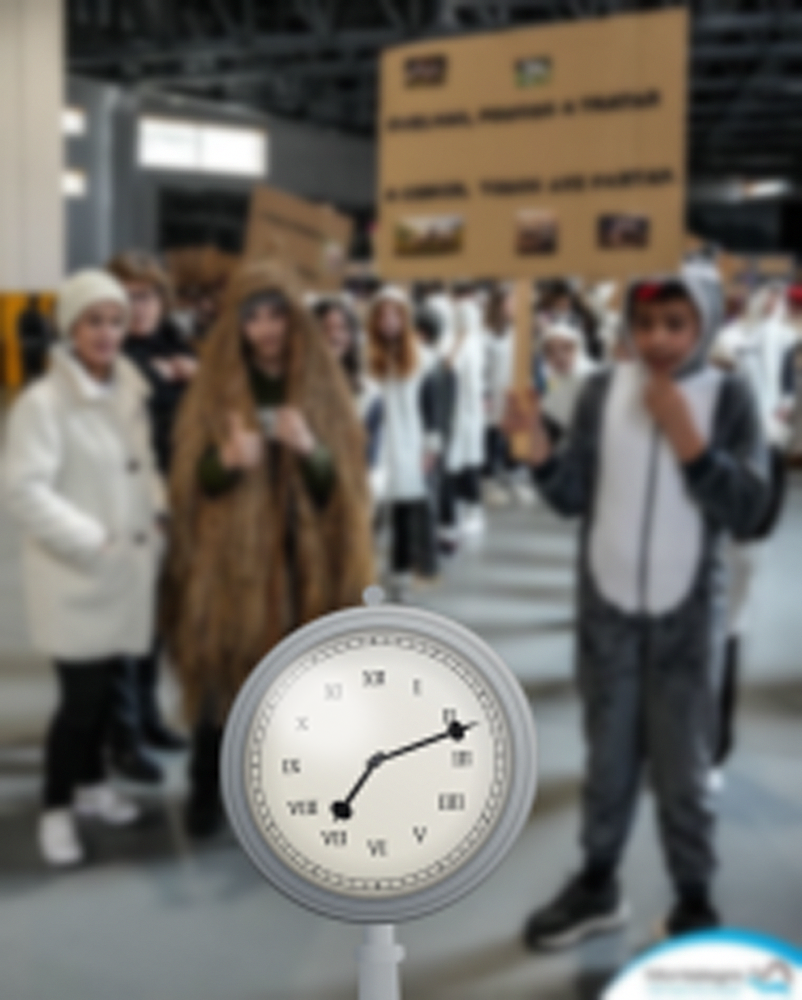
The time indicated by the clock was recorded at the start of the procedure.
7:12
